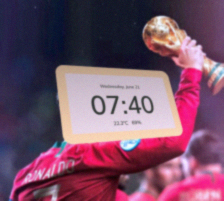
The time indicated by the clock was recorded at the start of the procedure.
7:40
